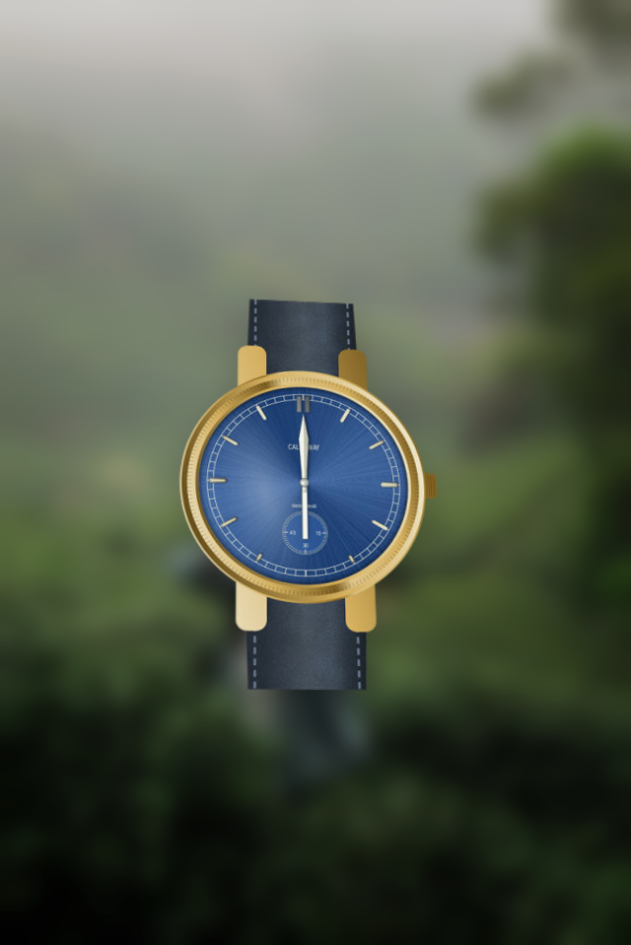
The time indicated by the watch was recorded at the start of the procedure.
6:00
